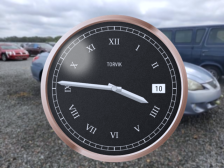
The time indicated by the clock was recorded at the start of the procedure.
3:46
